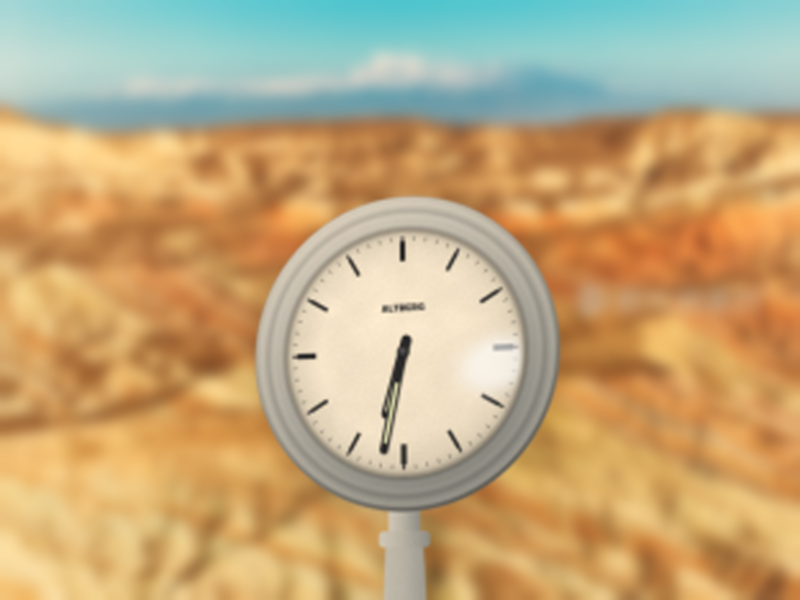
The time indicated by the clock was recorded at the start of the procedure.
6:32
